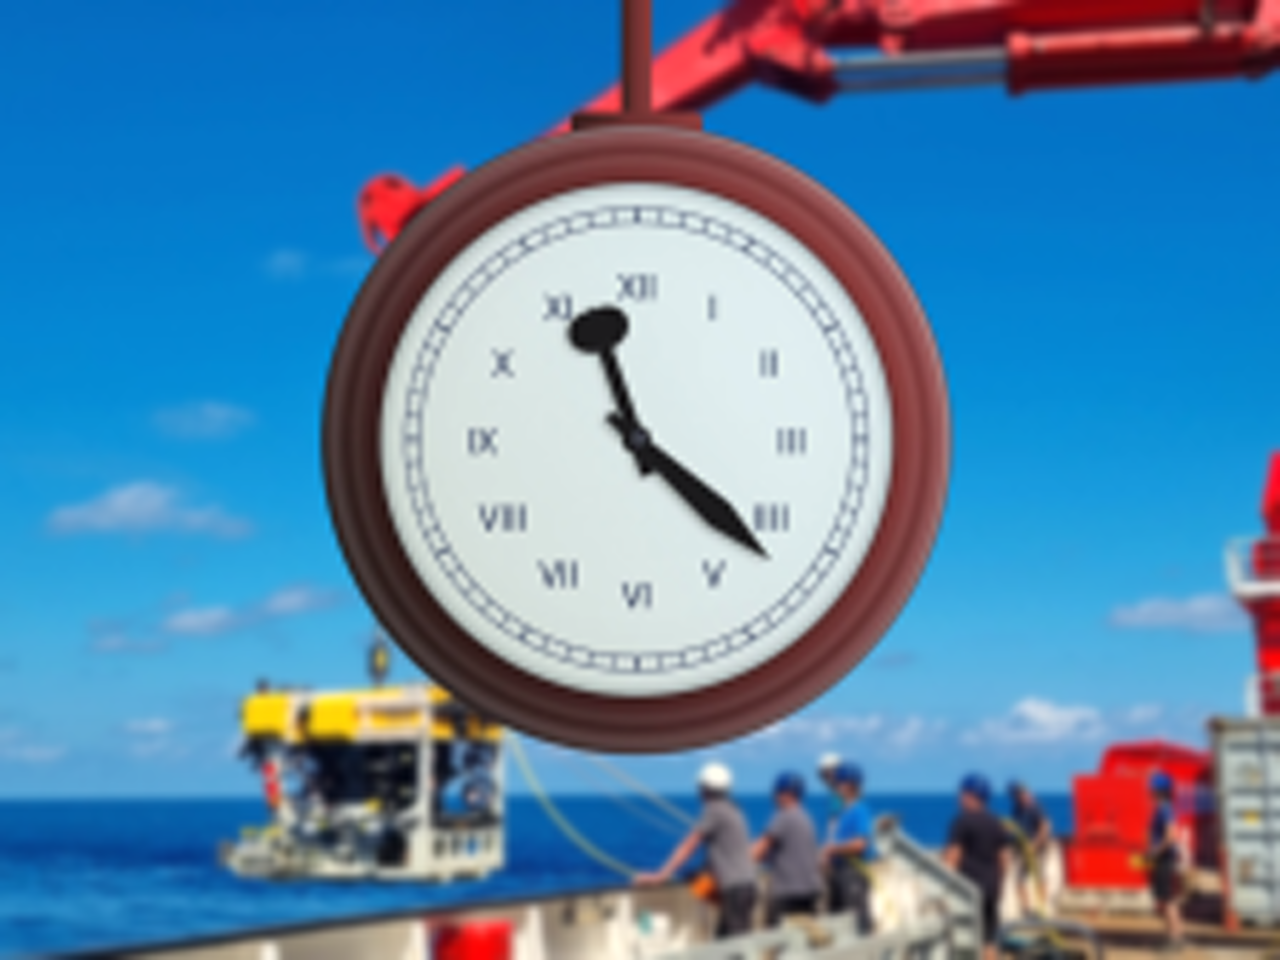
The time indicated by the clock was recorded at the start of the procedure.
11:22
